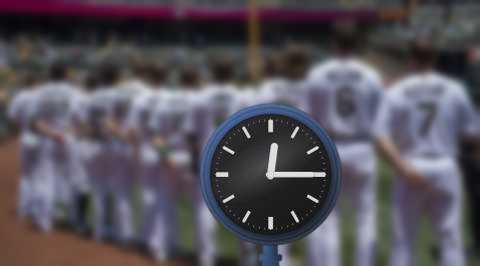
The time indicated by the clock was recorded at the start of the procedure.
12:15
